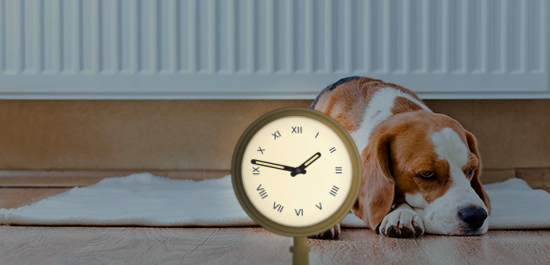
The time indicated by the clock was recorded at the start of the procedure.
1:47
